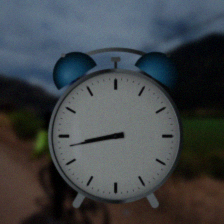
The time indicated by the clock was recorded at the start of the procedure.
8:43
